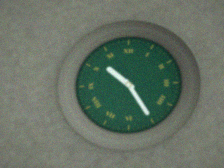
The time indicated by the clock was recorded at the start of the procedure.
10:25
